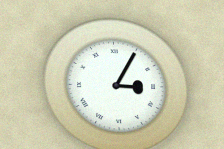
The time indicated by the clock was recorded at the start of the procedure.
3:05
